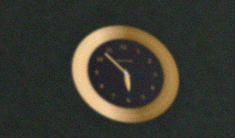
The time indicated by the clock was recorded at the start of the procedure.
5:53
